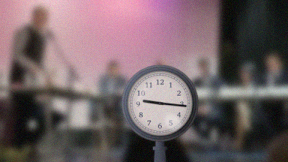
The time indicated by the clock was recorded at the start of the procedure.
9:16
